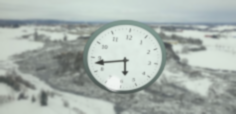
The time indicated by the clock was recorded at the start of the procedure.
5:43
